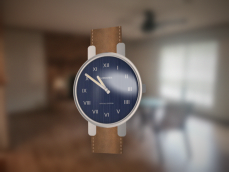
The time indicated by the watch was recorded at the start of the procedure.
10:51
